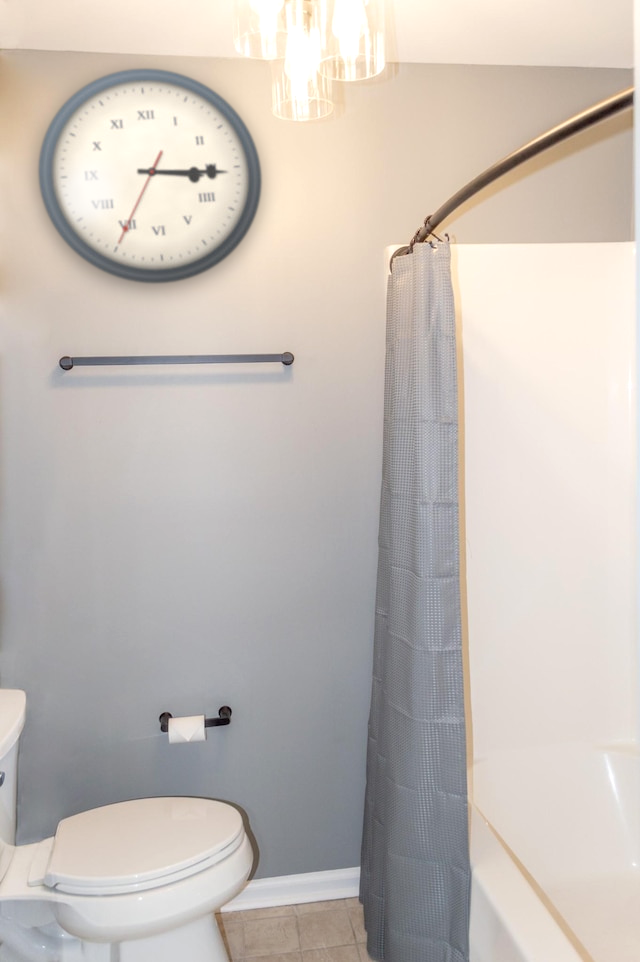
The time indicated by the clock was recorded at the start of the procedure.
3:15:35
